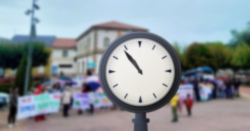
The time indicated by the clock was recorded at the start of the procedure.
10:54
